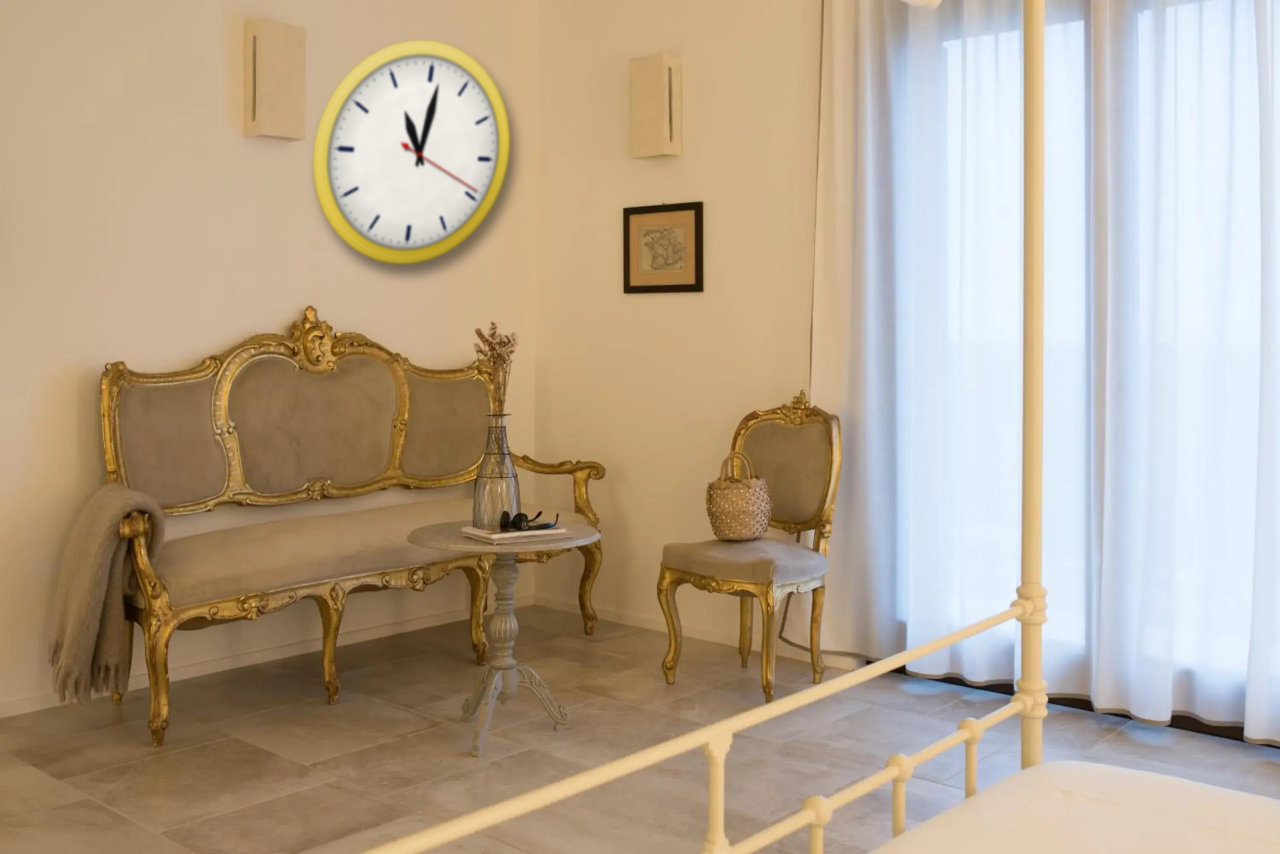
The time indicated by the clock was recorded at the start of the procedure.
11:01:19
